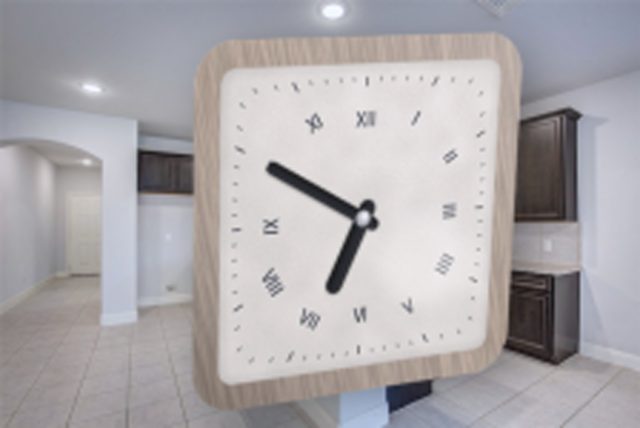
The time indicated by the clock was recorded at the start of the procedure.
6:50
